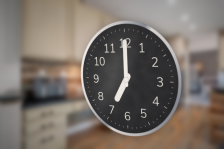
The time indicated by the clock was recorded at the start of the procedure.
7:00
